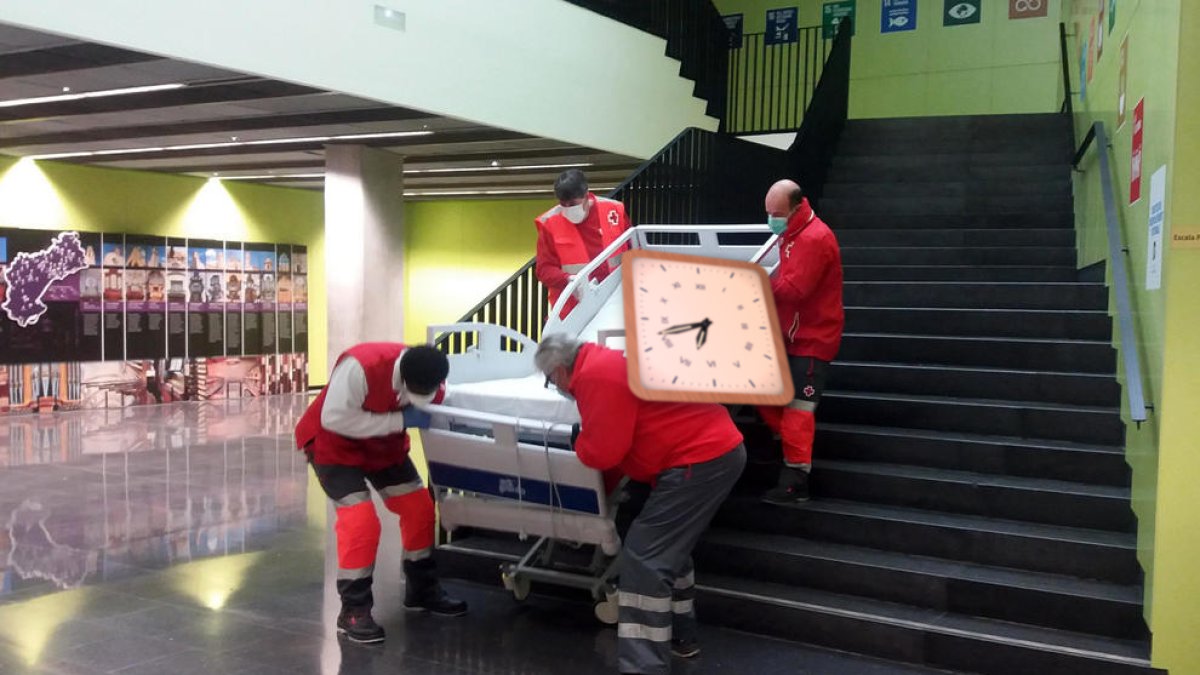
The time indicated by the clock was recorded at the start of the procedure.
6:42
